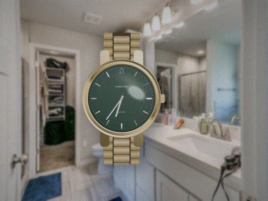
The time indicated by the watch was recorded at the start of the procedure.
6:36
